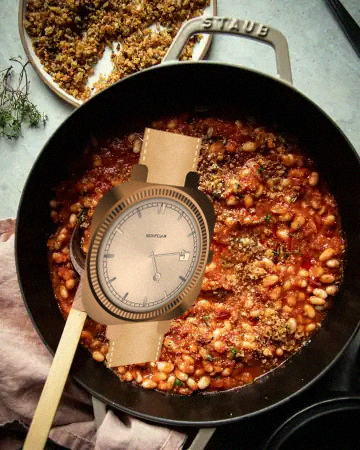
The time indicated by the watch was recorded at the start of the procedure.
5:14
